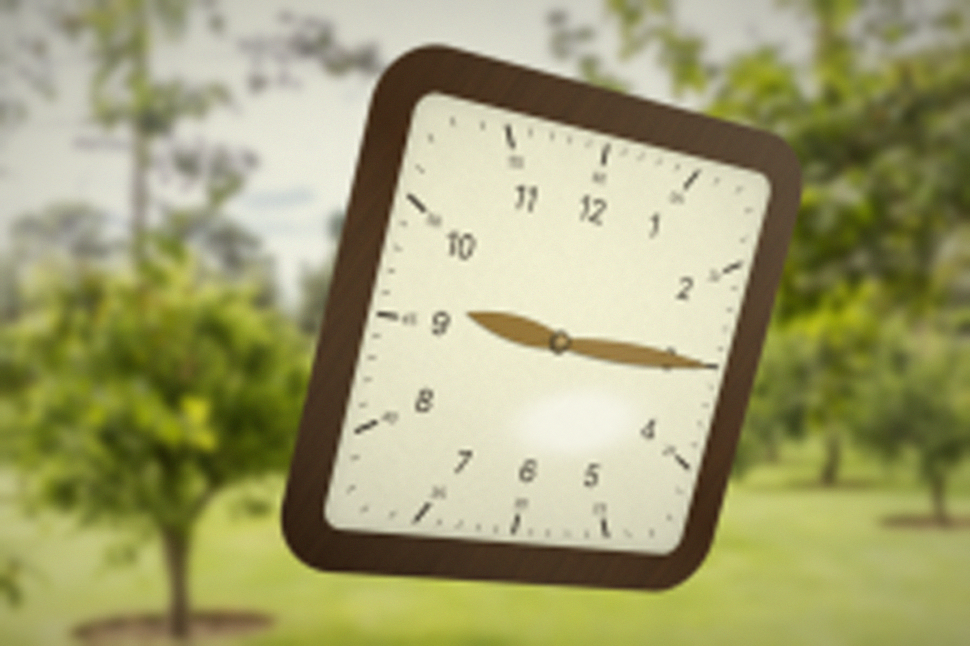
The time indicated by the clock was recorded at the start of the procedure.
9:15
